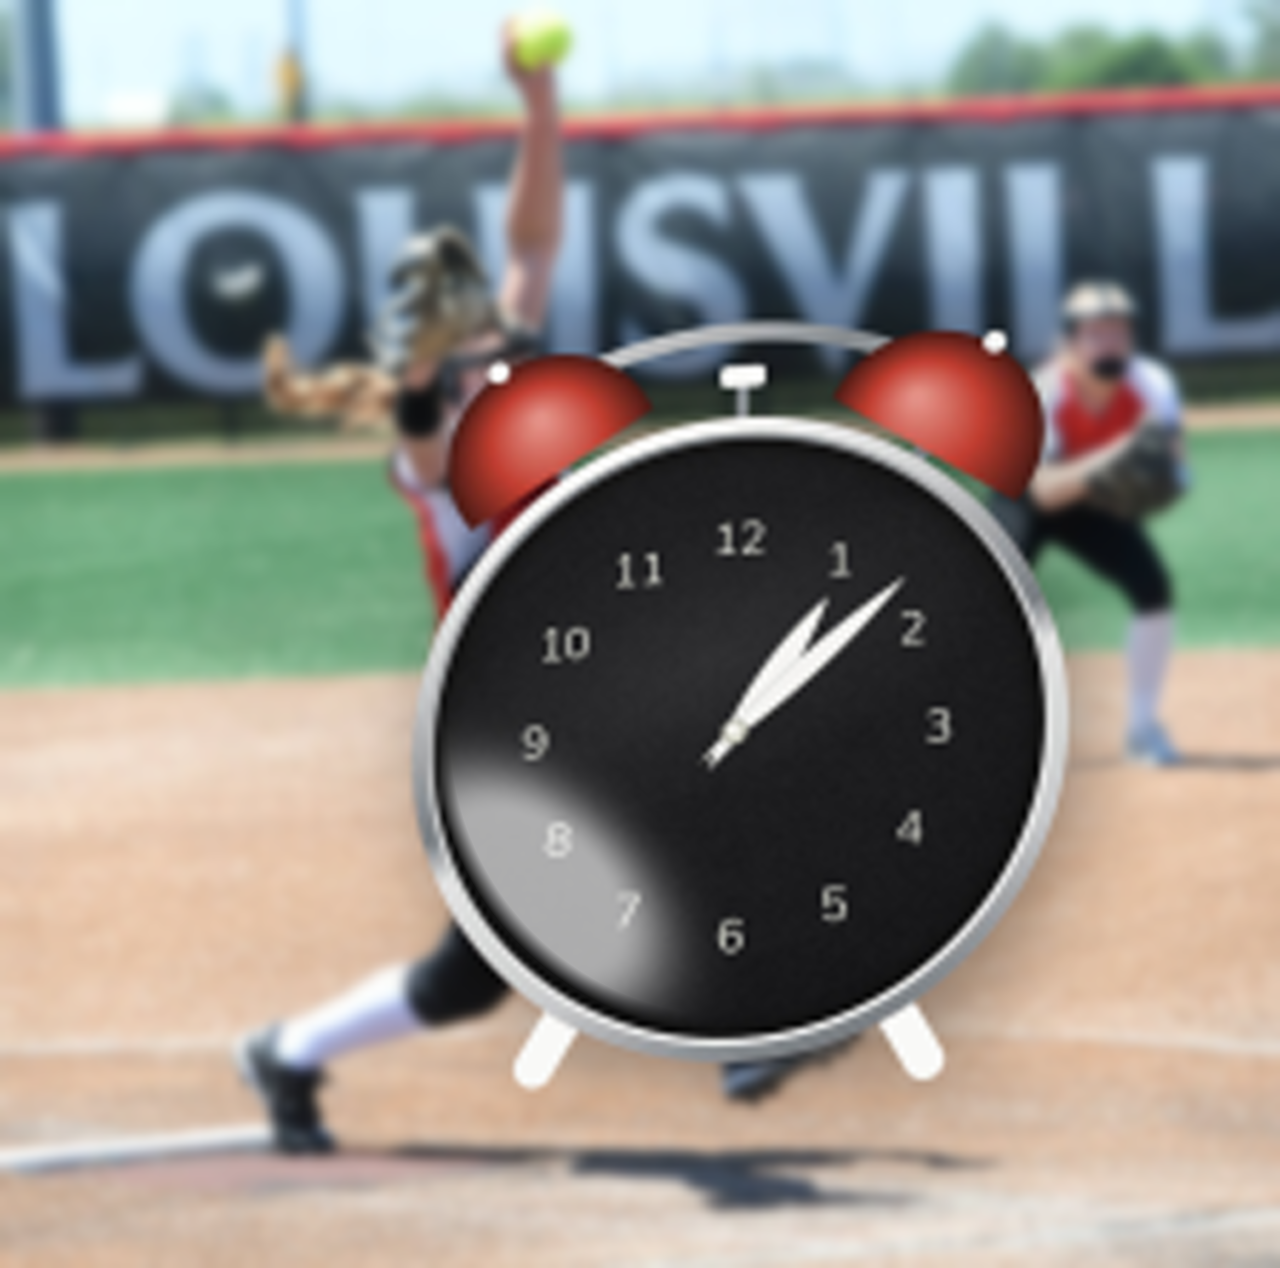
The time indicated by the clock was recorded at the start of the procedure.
1:08
